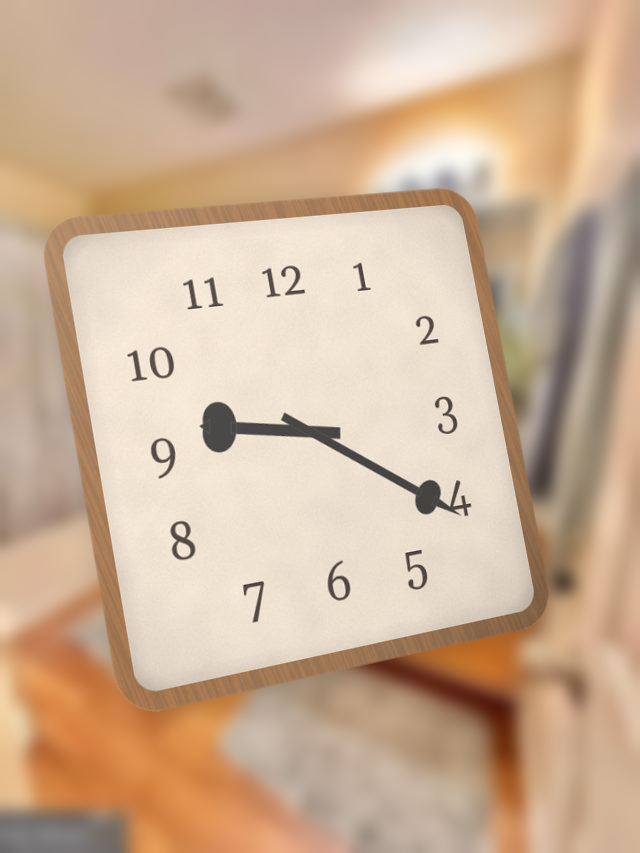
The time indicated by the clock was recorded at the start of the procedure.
9:21
